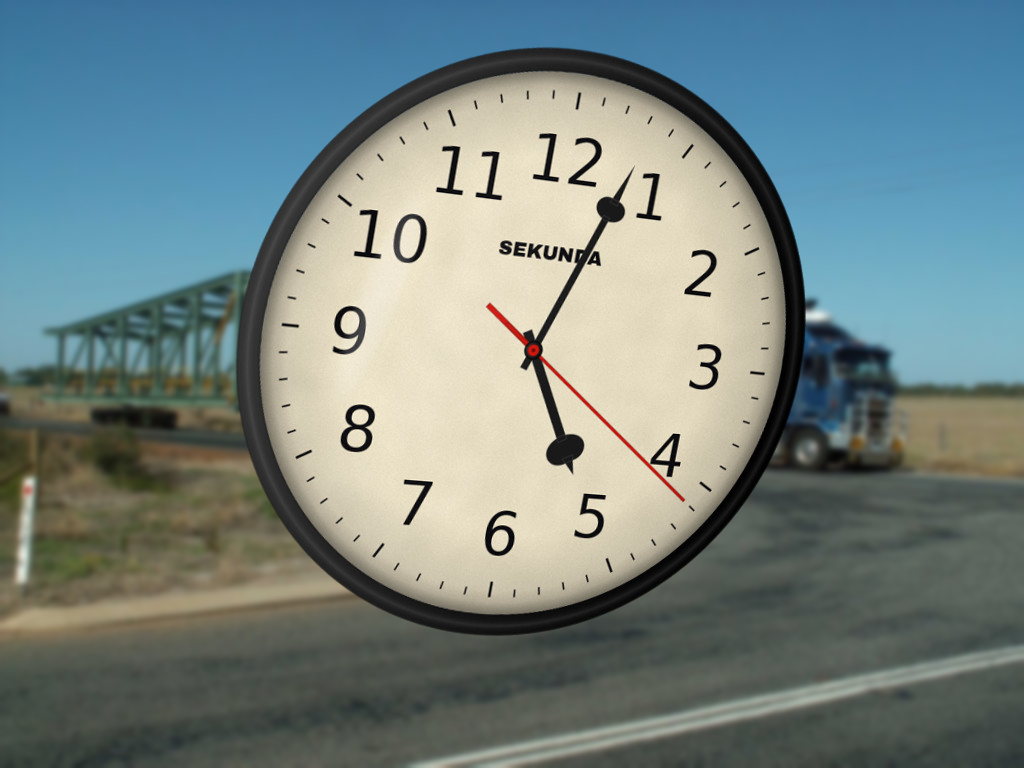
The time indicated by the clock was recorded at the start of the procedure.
5:03:21
